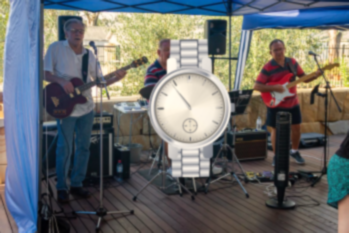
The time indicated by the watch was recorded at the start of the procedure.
10:54
